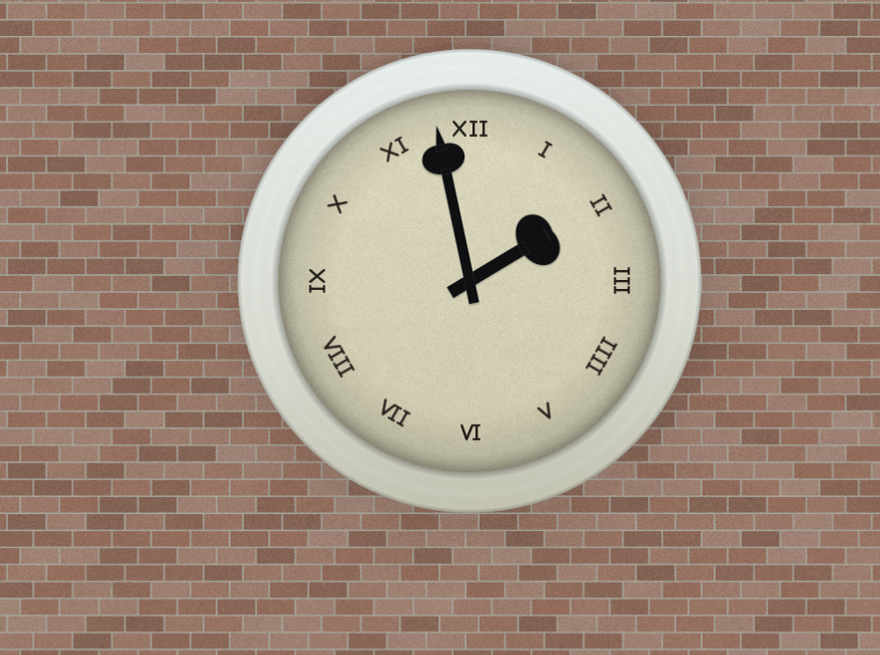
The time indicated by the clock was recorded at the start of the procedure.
1:58
